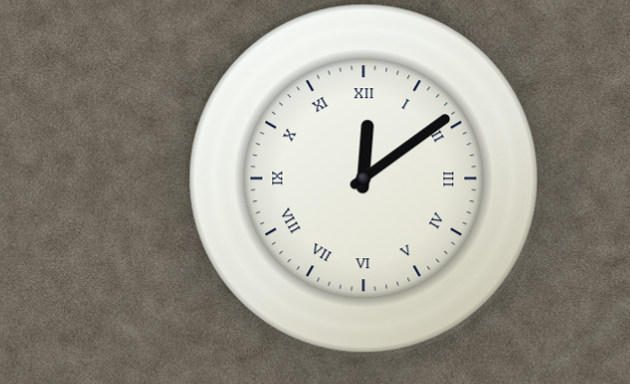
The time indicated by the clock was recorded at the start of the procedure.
12:09
